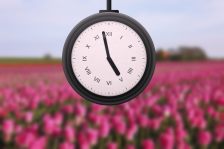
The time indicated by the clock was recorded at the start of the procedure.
4:58
